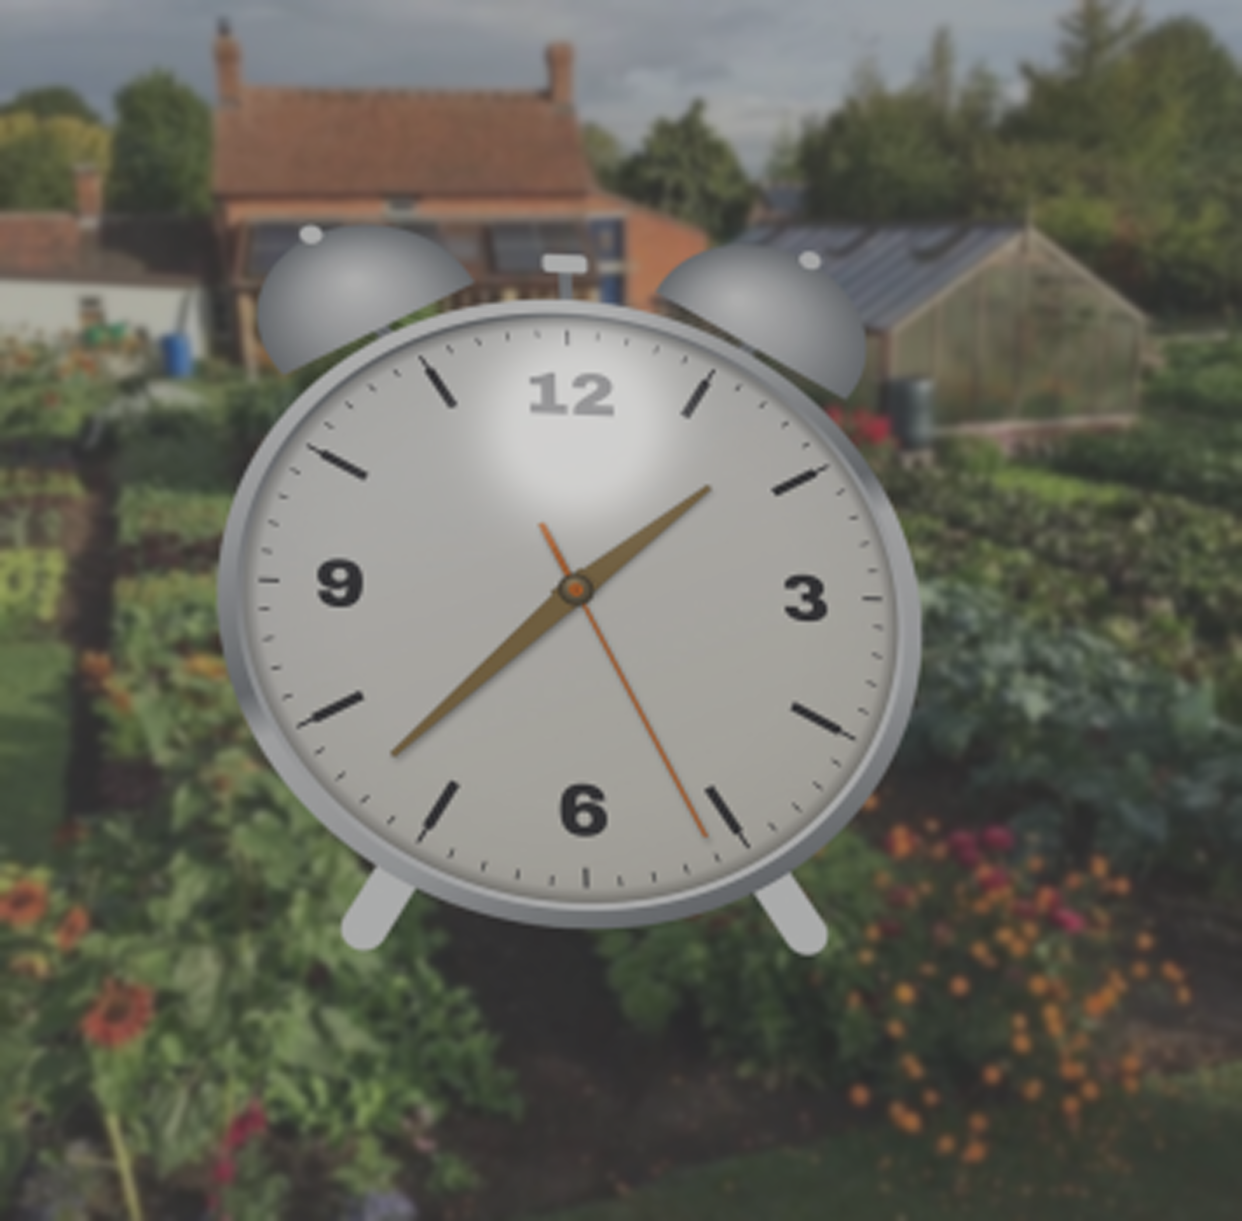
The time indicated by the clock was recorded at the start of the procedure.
1:37:26
